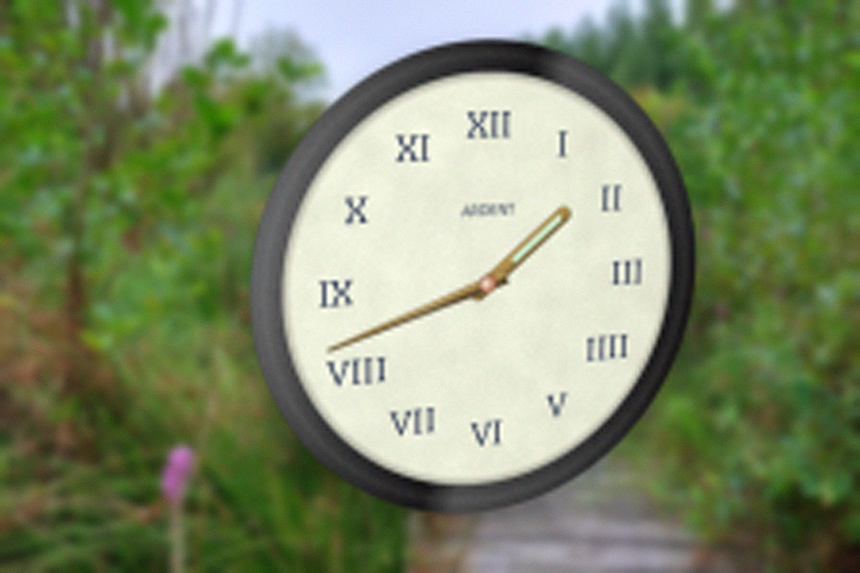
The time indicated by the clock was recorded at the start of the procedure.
1:42
